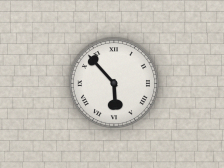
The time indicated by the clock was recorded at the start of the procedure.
5:53
